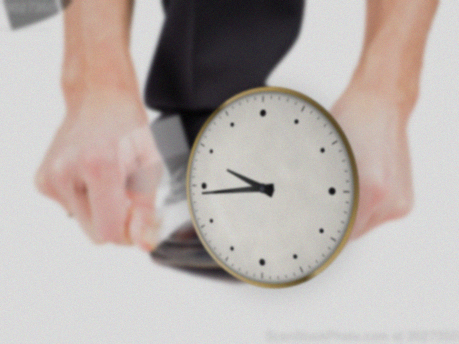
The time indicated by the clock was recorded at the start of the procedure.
9:44
